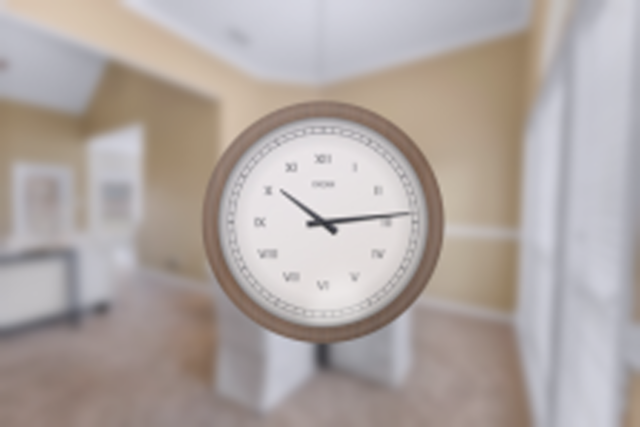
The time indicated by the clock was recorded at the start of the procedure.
10:14
